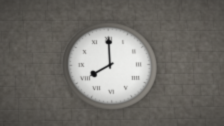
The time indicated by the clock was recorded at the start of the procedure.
8:00
